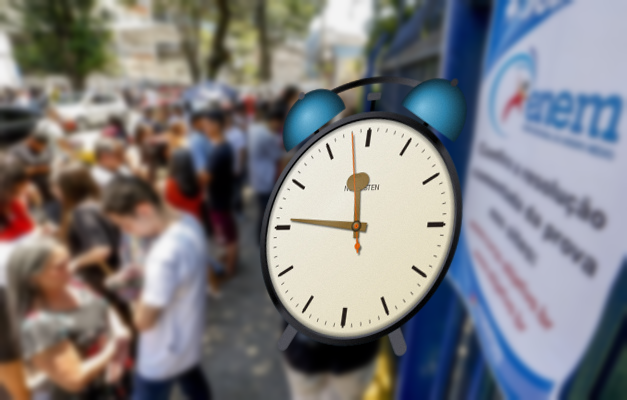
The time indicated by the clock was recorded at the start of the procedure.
11:45:58
